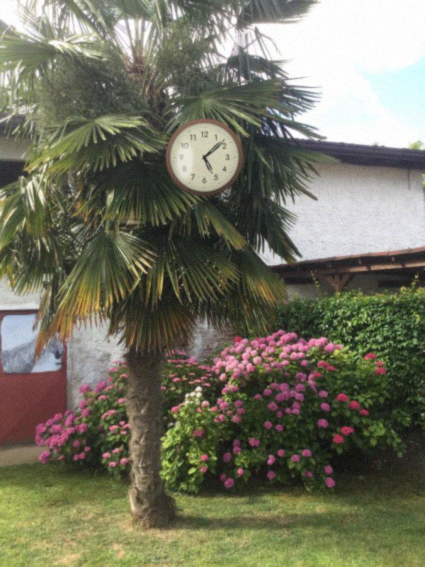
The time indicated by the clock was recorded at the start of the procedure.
5:08
